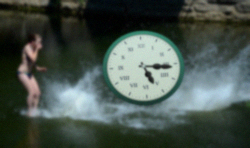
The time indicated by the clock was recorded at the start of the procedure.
5:16
